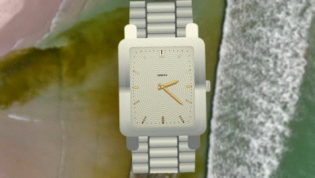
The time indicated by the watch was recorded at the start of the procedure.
2:22
